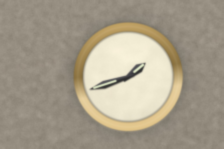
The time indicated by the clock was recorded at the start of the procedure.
1:42
